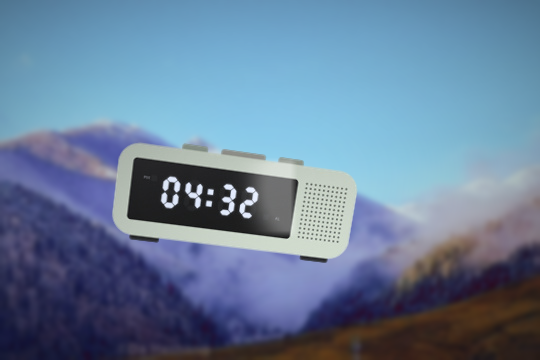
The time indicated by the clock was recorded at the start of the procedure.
4:32
